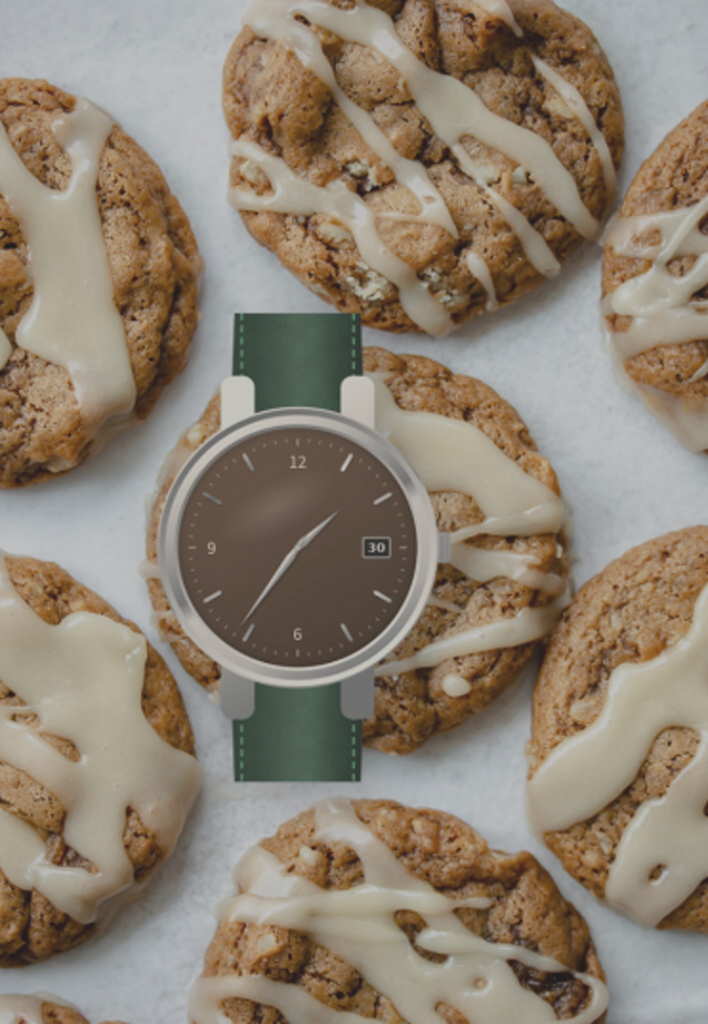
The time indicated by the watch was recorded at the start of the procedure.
1:36
